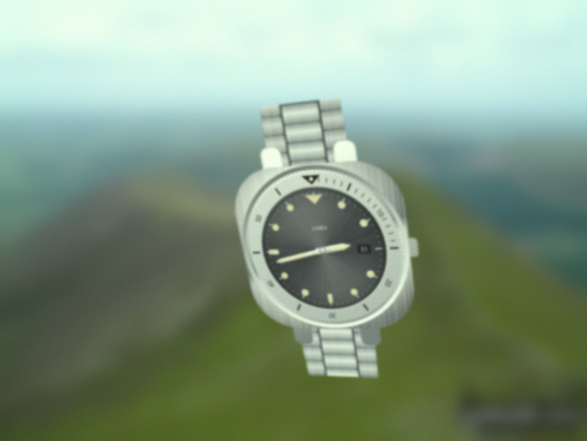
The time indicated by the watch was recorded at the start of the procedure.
2:43
